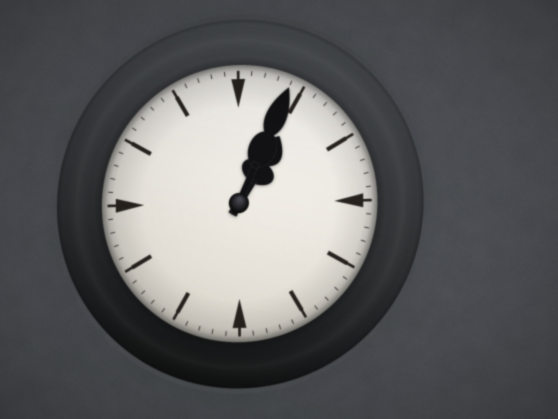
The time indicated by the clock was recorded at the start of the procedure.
1:04
